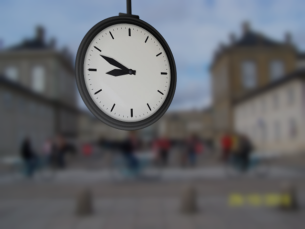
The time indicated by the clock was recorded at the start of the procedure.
8:49
